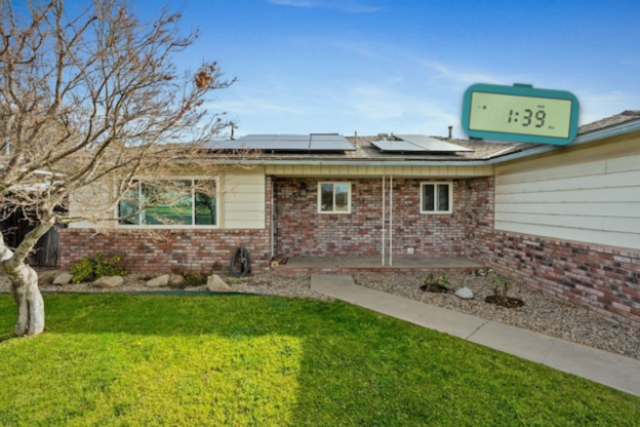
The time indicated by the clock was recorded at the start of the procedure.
1:39
